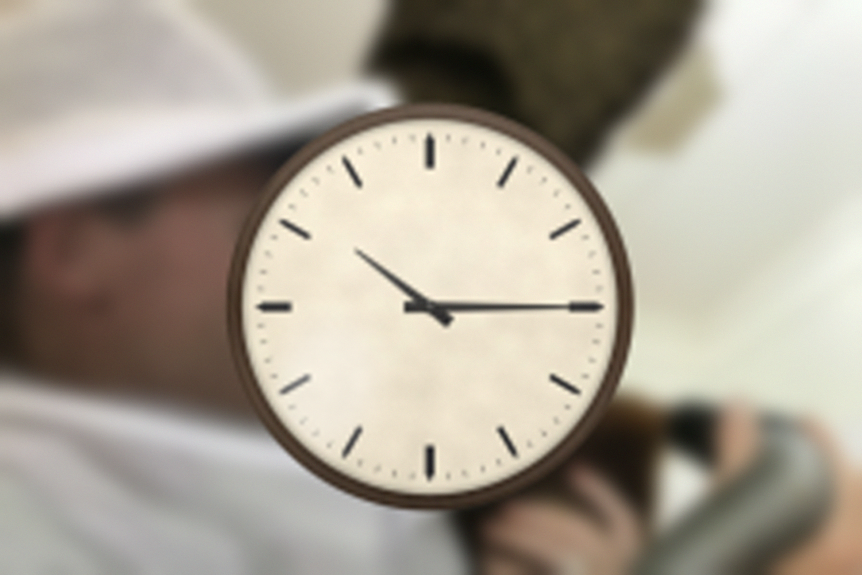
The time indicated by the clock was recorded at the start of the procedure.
10:15
